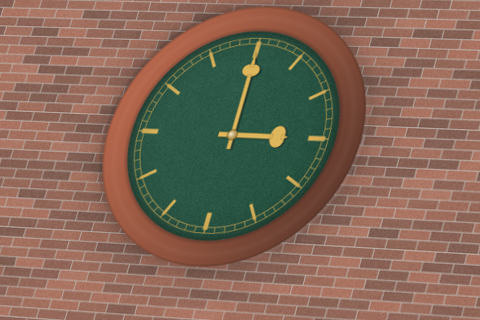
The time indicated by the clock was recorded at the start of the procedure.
3:00
